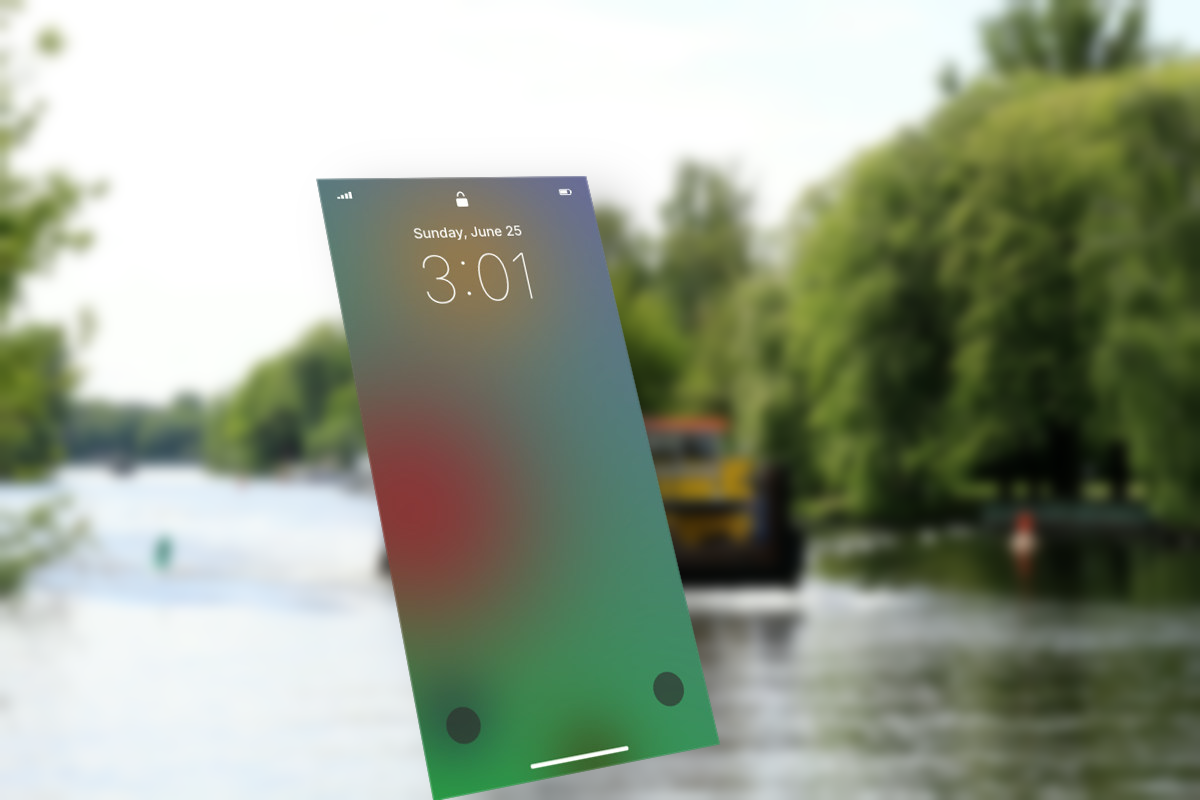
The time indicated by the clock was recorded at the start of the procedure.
3:01
